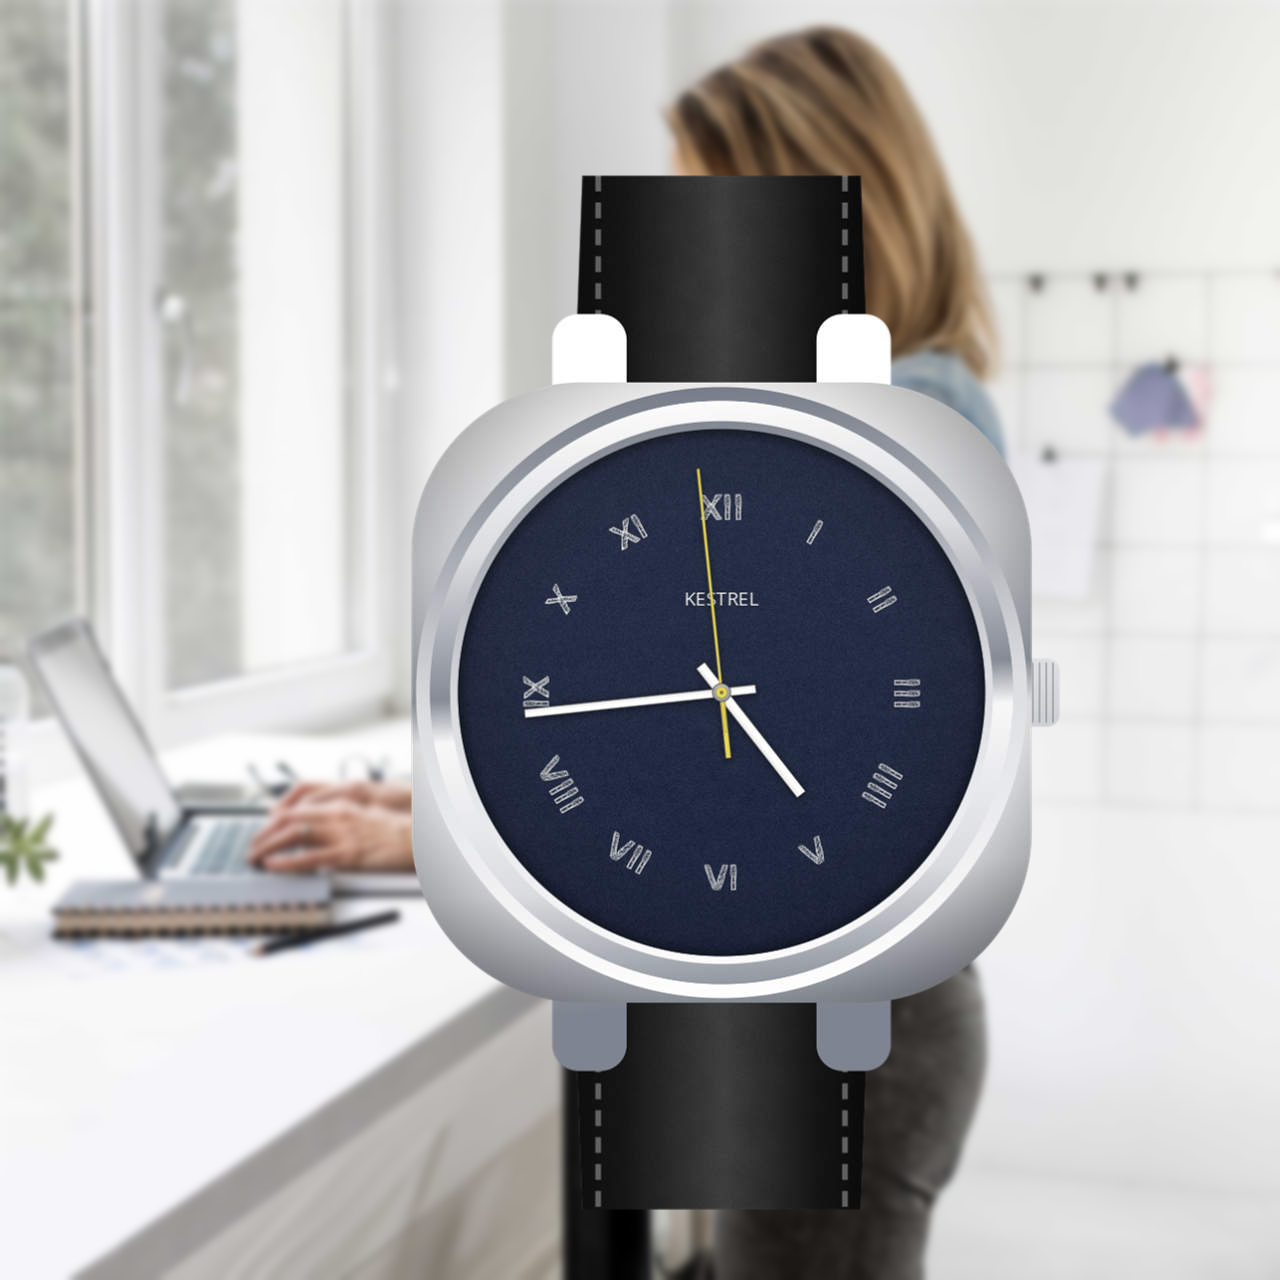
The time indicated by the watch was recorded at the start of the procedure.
4:43:59
